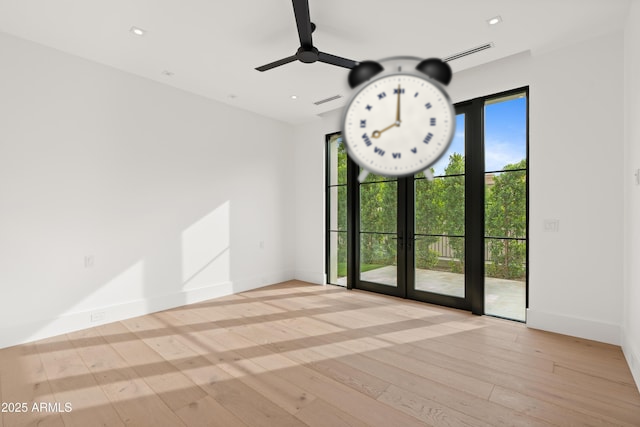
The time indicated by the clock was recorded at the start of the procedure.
8:00
